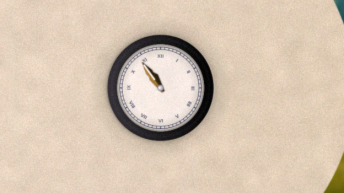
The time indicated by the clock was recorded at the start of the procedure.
10:54
